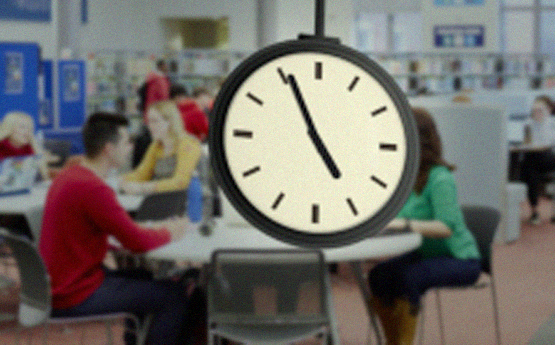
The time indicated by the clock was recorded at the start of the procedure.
4:56
